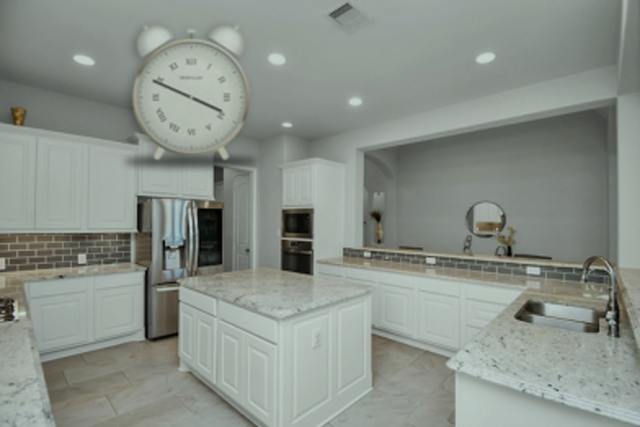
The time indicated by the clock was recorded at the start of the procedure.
3:49
